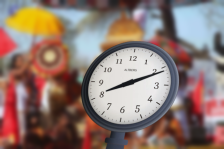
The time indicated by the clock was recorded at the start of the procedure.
8:11
